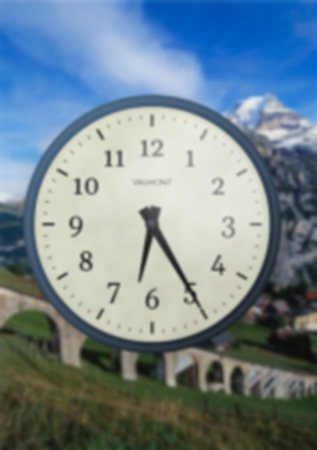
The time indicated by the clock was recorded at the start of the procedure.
6:25
